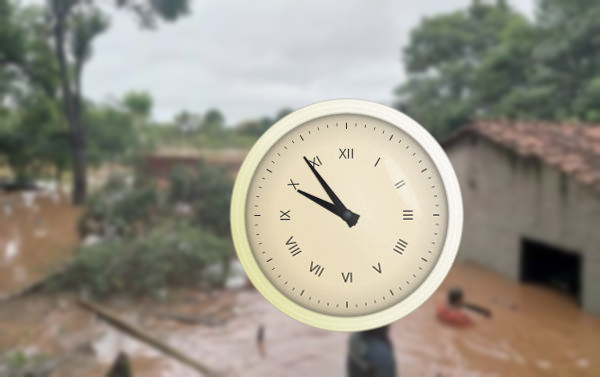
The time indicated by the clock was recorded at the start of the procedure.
9:54
